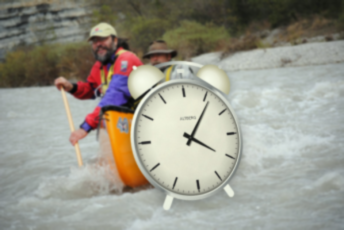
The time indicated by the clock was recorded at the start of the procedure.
4:06
